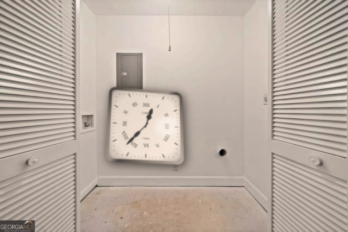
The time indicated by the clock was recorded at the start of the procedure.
12:37
